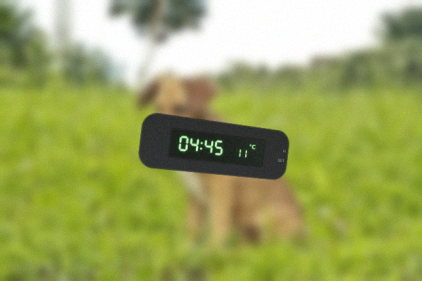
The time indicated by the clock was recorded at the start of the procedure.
4:45
